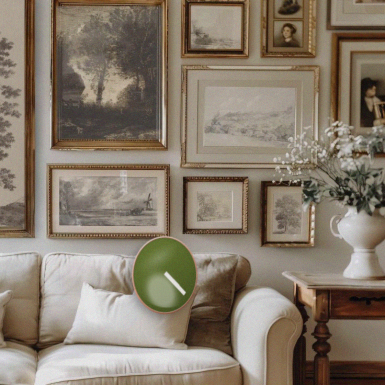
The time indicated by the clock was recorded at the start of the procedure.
4:22
